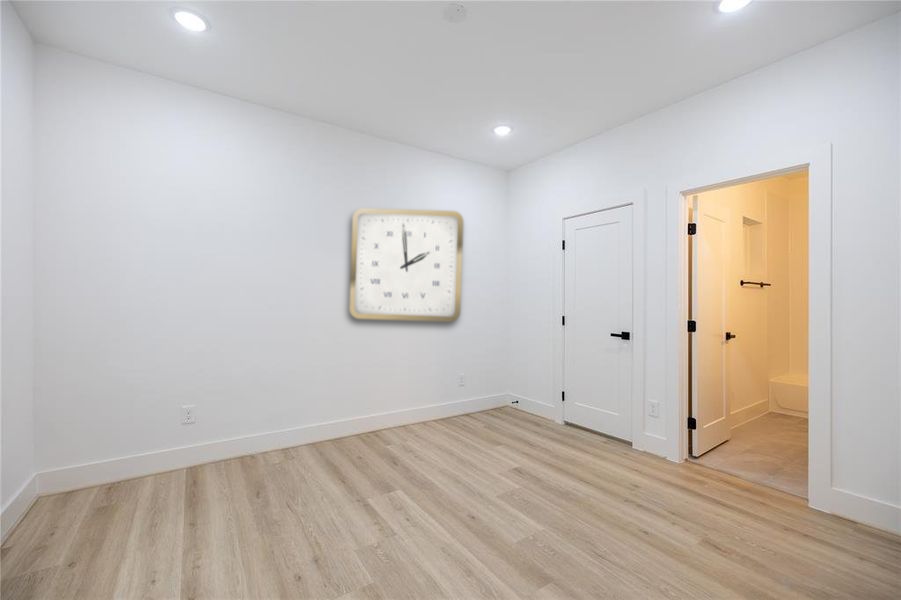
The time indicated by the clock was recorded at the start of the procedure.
1:59
